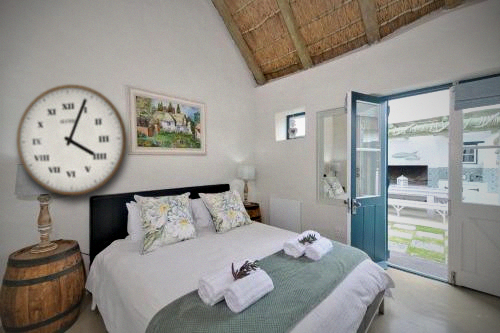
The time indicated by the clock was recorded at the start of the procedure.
4:04
